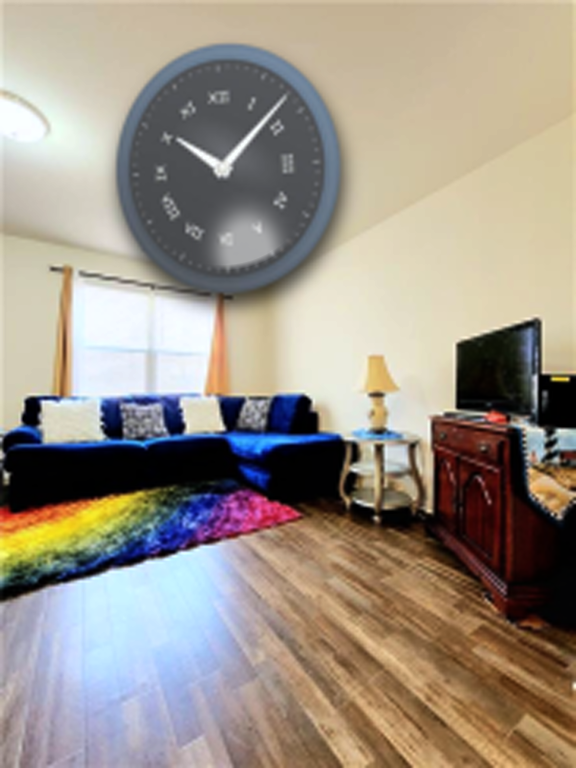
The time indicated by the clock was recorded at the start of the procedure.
10:08
